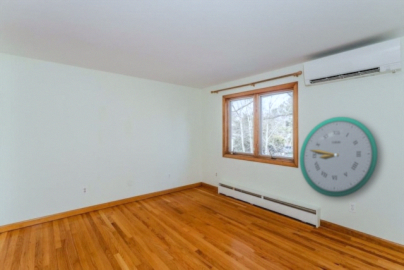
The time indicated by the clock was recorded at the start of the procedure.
8:47
